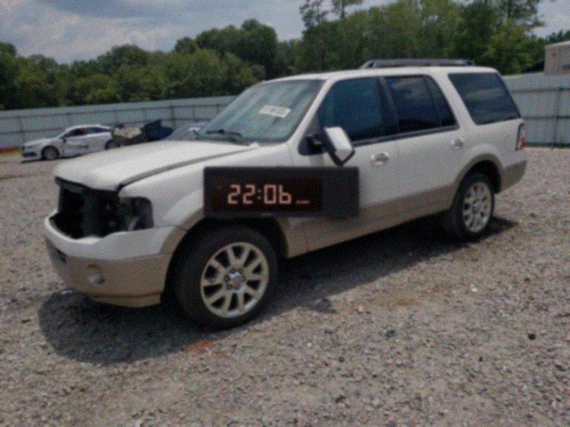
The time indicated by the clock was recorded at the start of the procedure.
22:06
